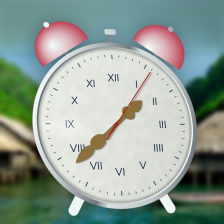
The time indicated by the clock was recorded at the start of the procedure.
1:38:06
